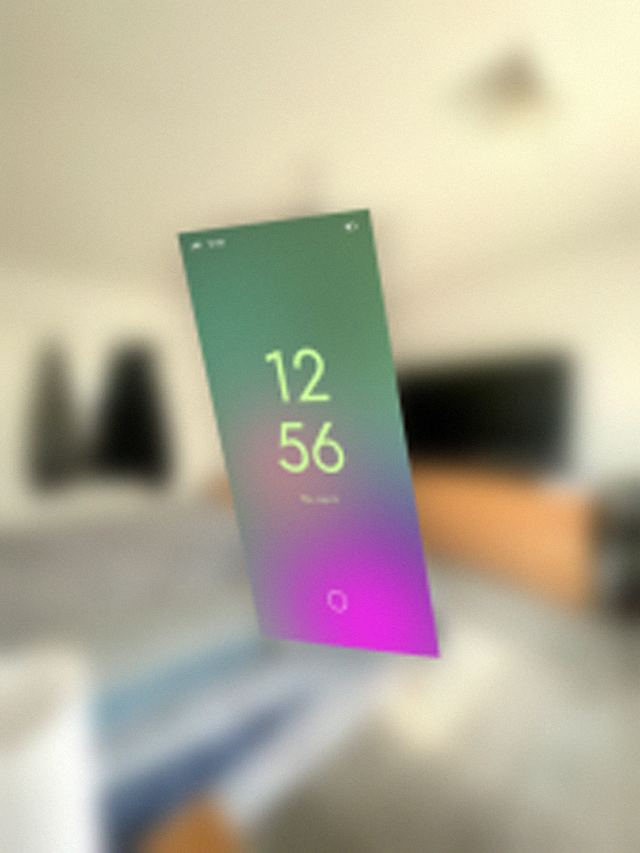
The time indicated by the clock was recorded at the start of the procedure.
12:56
